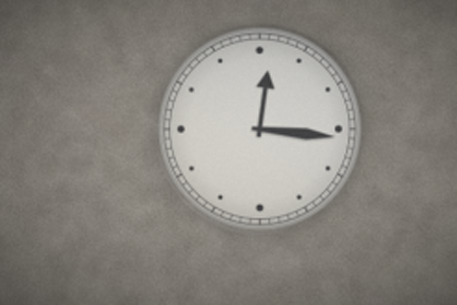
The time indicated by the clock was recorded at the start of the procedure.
12:16
